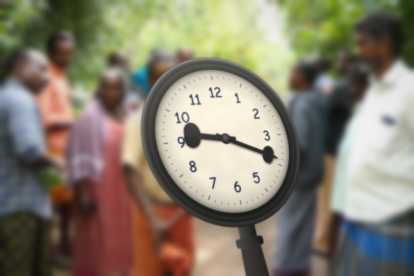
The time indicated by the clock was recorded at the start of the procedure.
9:19
